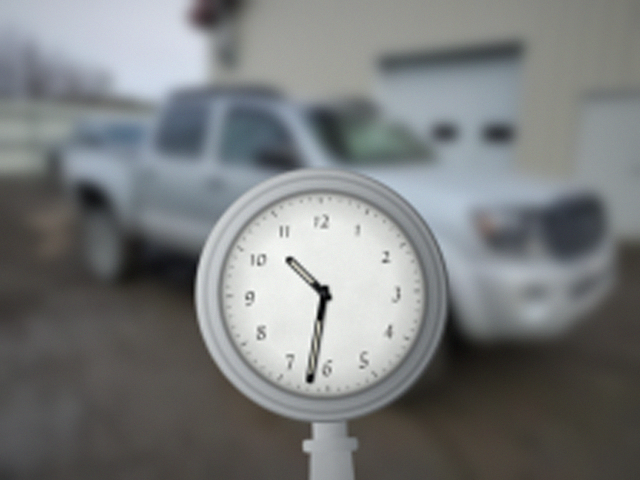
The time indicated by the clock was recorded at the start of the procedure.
10:32
